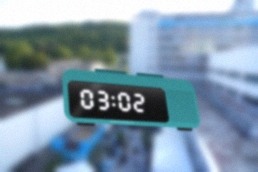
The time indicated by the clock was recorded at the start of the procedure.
3:02
